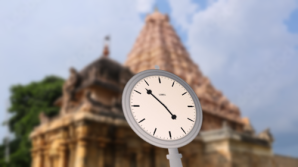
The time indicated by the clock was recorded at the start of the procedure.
4:53
